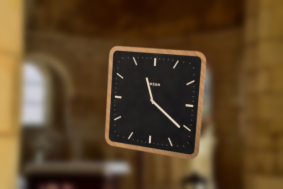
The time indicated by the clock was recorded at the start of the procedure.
11:21
